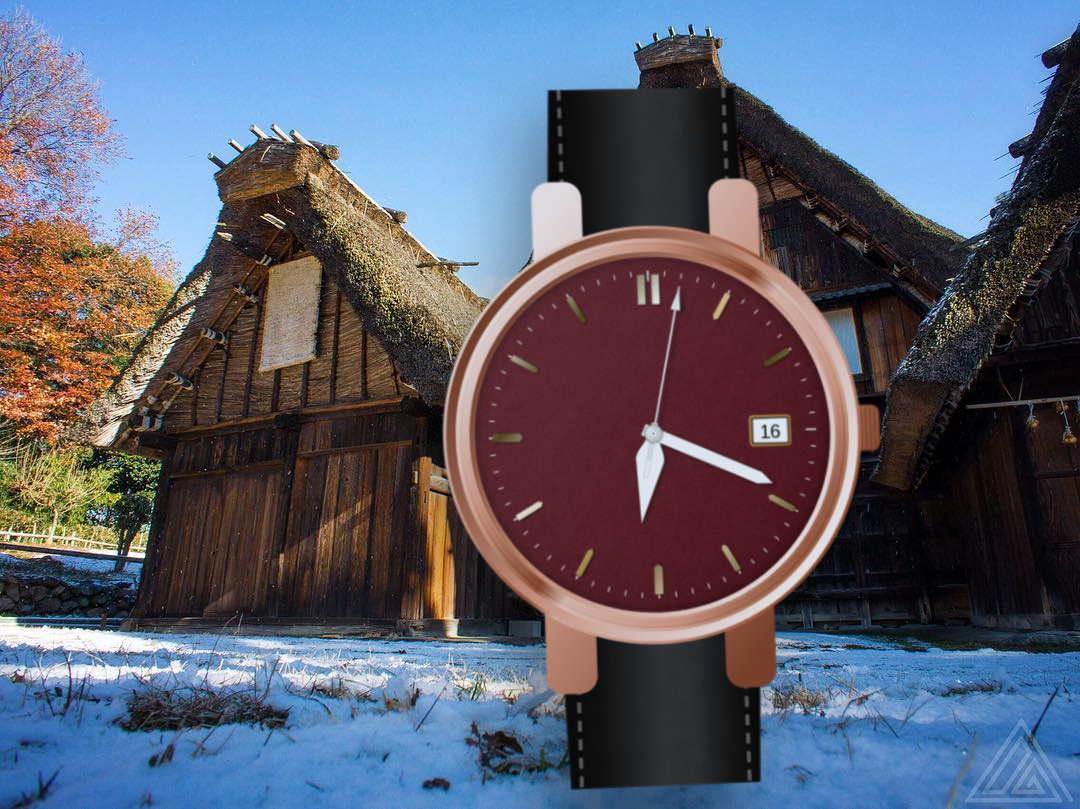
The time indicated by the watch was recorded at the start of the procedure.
6:19:02
